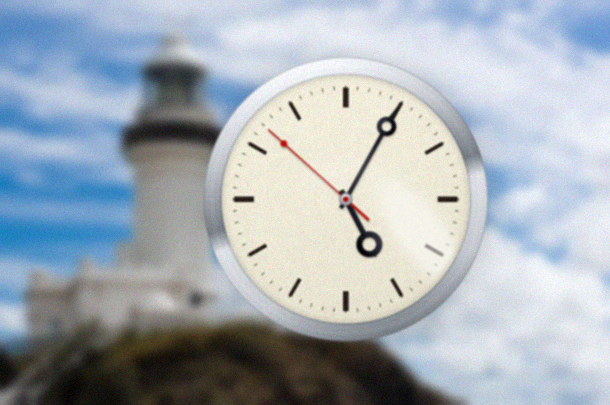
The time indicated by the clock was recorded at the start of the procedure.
5:04:52
